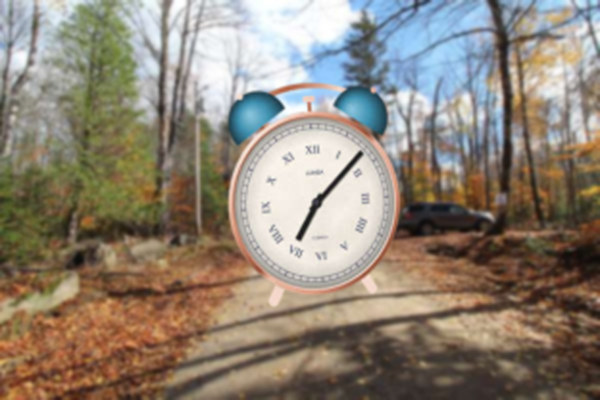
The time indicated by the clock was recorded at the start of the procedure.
7:08
